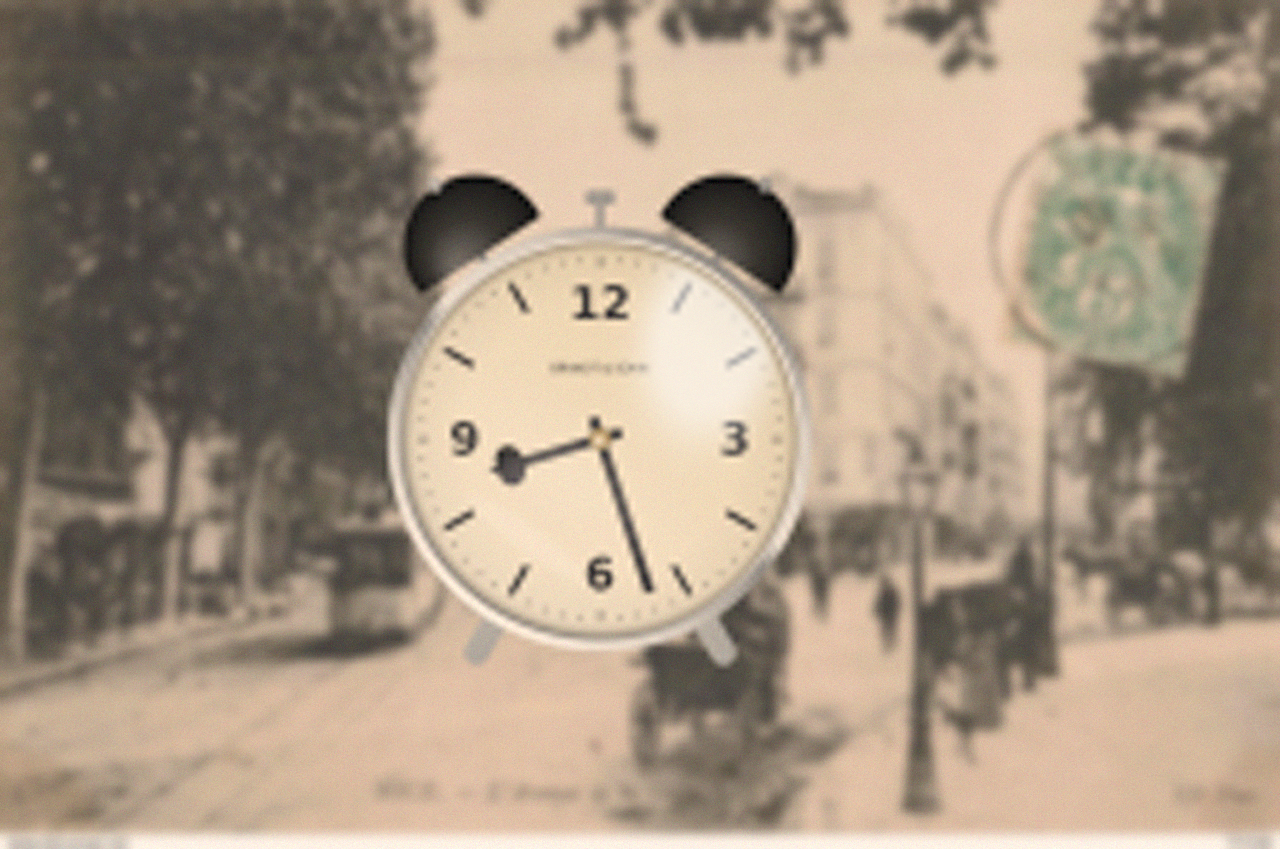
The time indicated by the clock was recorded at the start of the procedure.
8:27
